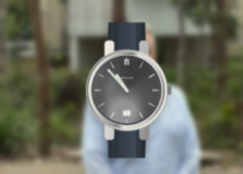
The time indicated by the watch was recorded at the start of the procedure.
10:53
